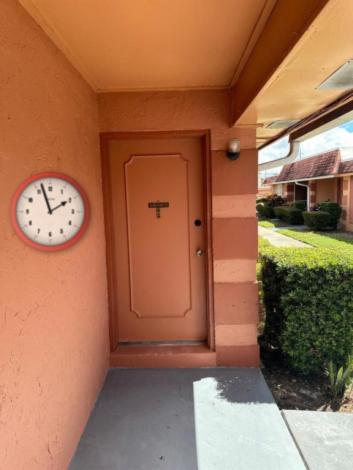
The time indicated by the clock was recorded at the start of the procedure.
1:57
